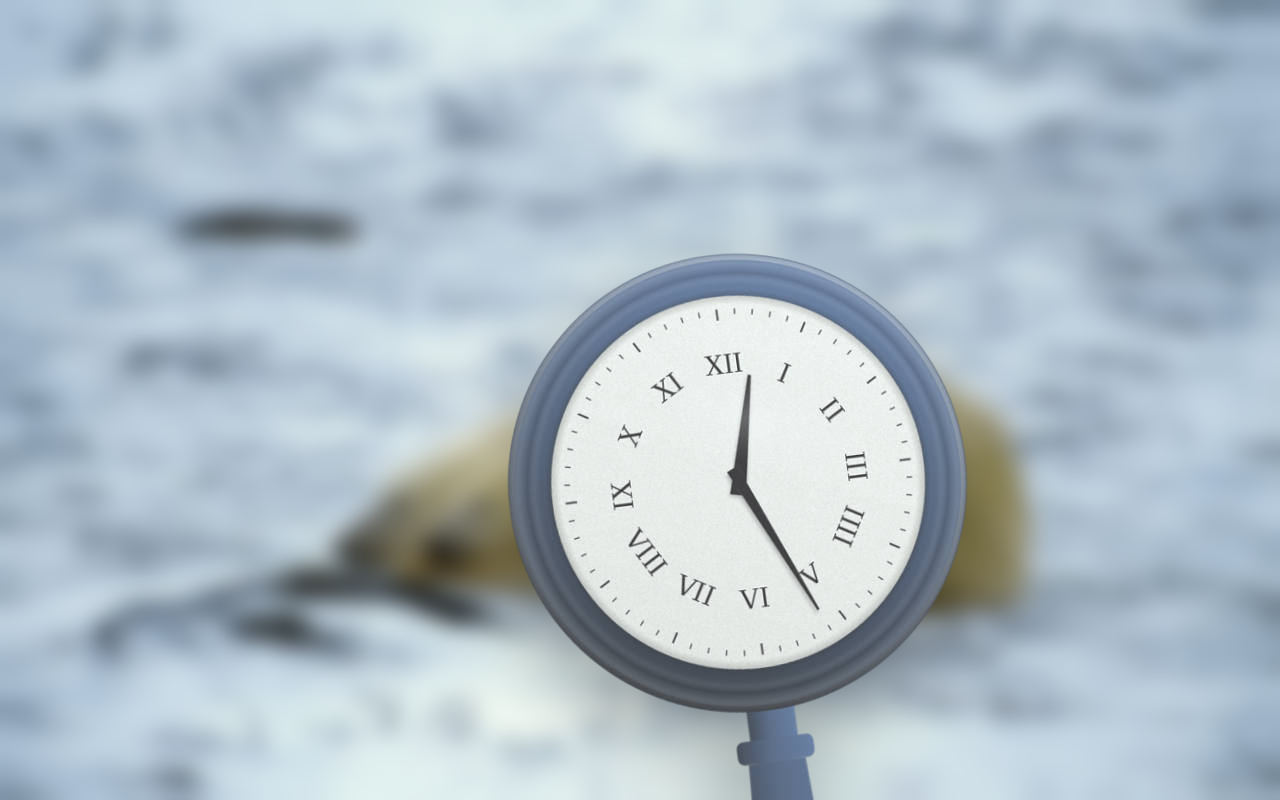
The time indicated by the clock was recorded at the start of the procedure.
12:26
